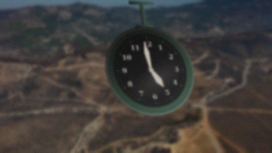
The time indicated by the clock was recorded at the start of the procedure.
4:59
